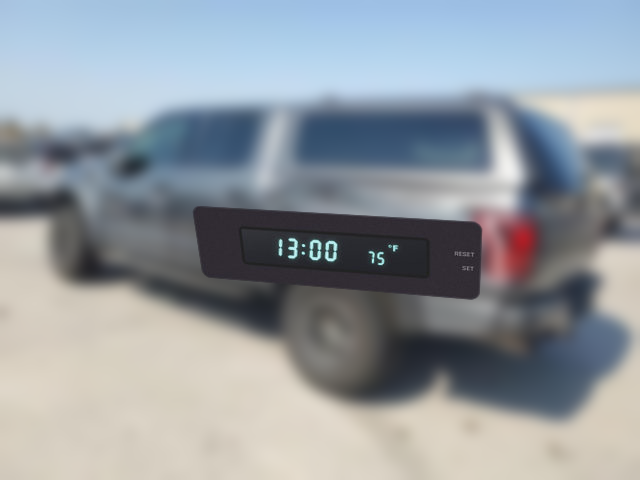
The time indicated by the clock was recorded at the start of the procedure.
13:00
